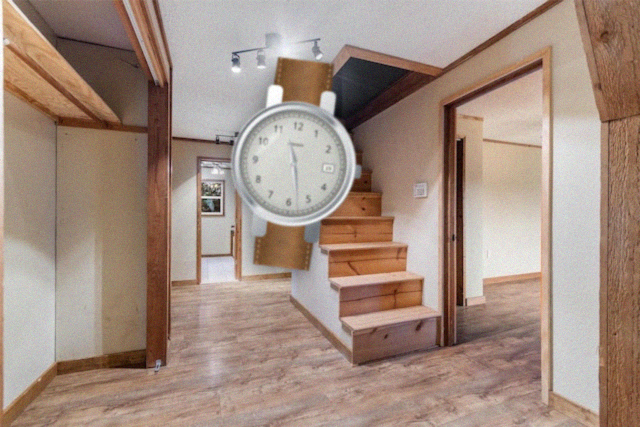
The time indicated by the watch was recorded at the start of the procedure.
11:28
